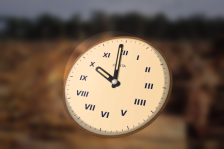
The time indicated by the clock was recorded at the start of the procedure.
9:59
